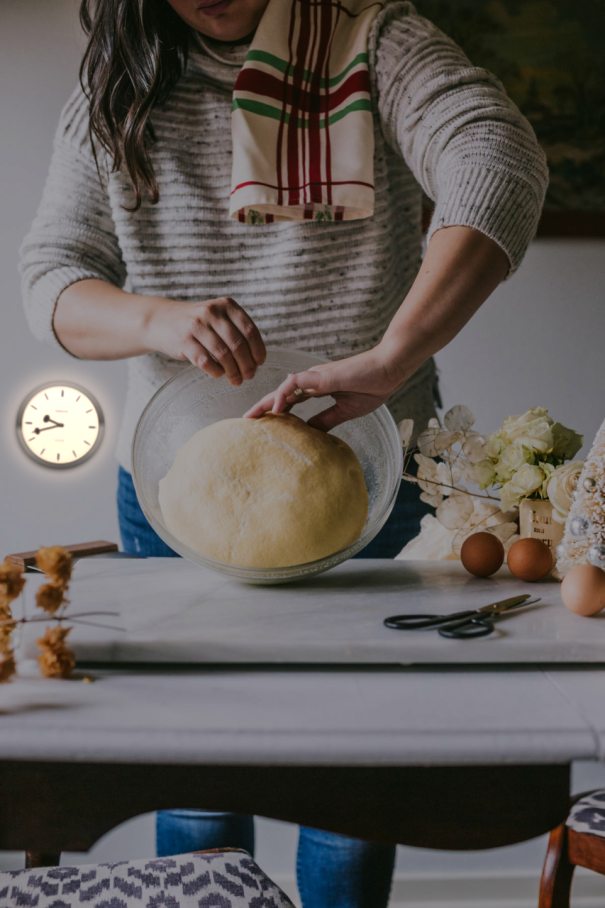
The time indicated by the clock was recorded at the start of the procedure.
9:42
